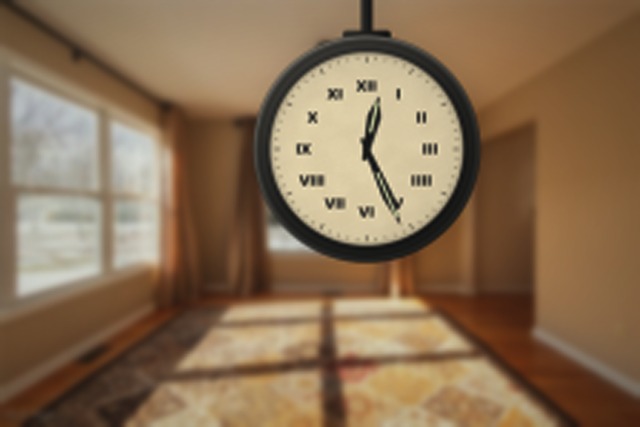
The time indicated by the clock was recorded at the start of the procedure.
12:26
